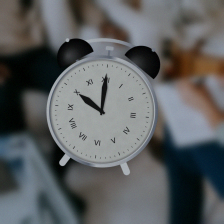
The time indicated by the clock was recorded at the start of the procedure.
10:00
